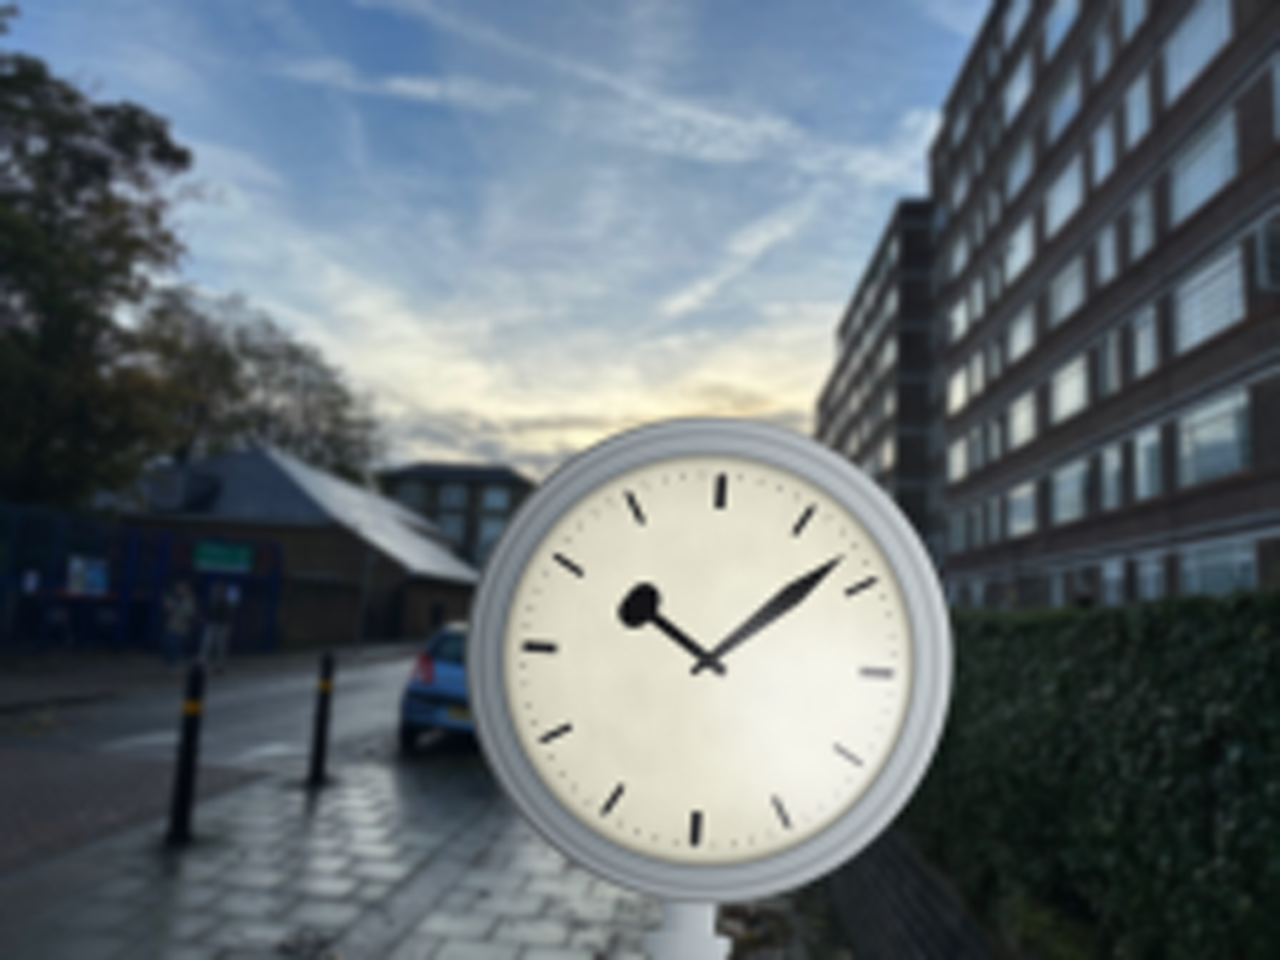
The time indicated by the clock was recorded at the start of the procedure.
10:08
